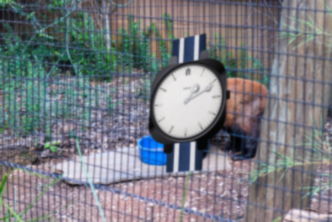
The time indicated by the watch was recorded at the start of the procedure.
1:11
